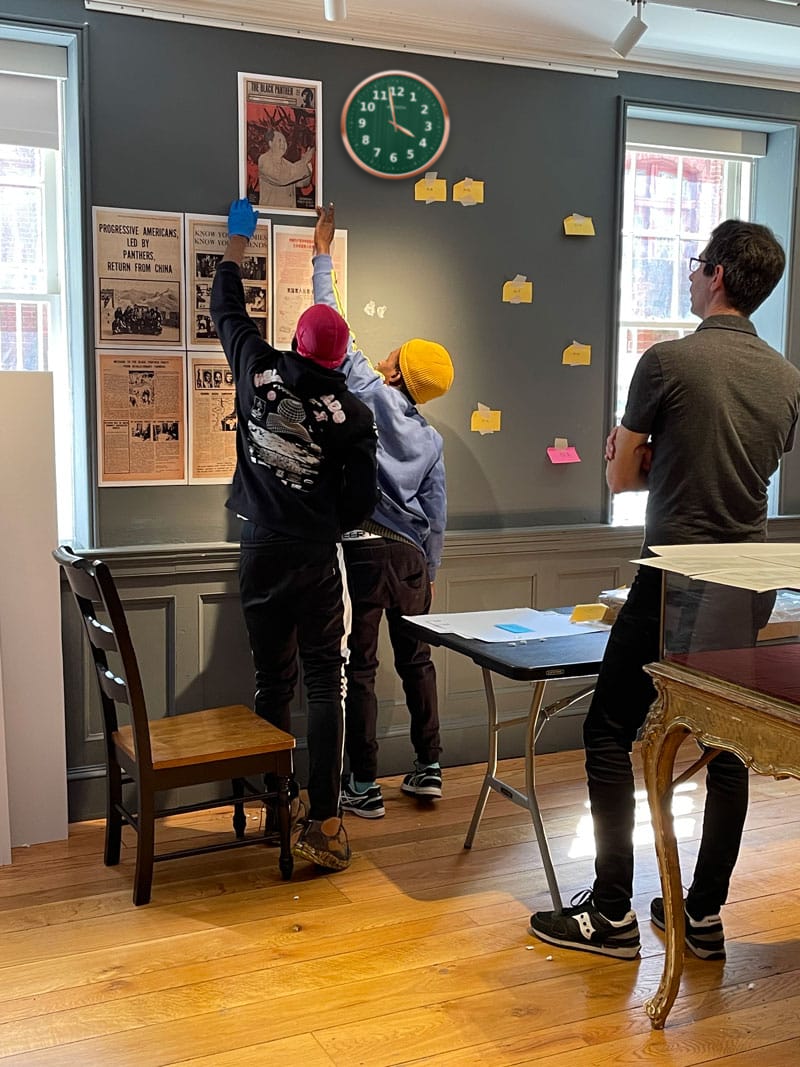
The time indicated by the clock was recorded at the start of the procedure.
3:58
